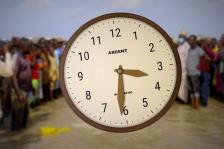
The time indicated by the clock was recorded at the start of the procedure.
3:31
